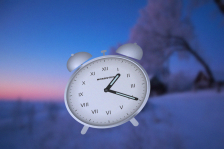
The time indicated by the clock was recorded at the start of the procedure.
1:20
